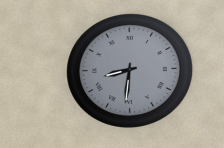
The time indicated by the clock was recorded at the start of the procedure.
8:31
